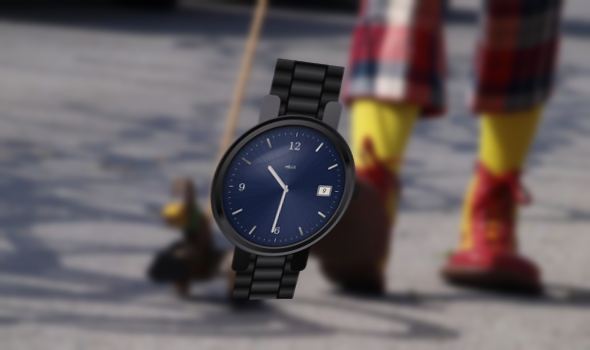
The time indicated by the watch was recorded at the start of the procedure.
10:31
